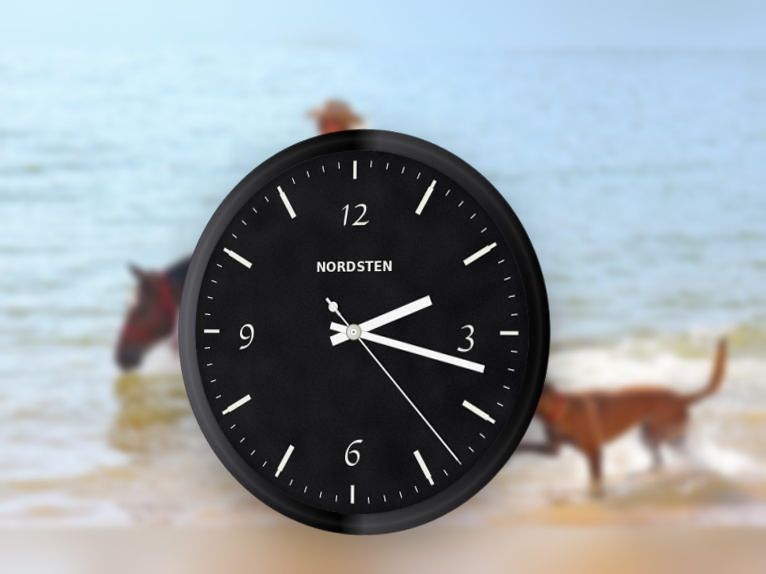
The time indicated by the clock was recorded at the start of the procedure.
2:17:23
